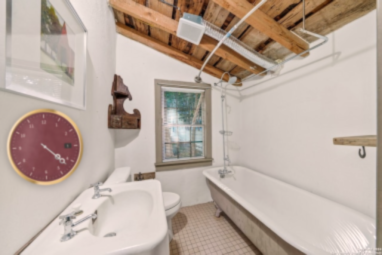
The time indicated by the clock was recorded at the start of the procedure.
4:22
